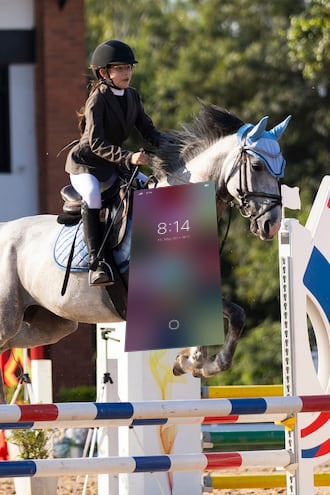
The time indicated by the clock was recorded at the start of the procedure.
8:14
